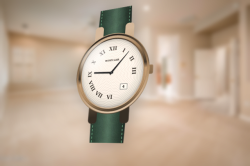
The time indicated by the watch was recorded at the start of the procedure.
9:07
